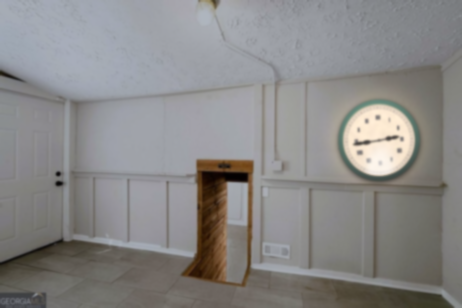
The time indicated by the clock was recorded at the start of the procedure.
2:44
